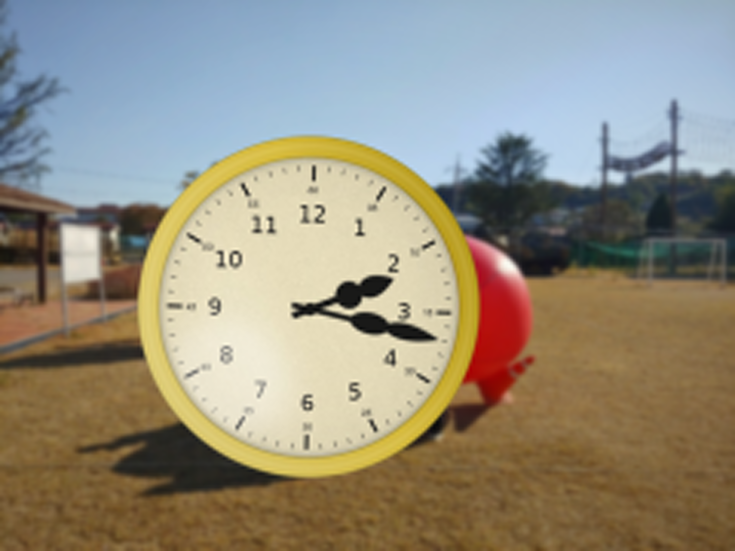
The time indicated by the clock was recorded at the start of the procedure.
2:17
